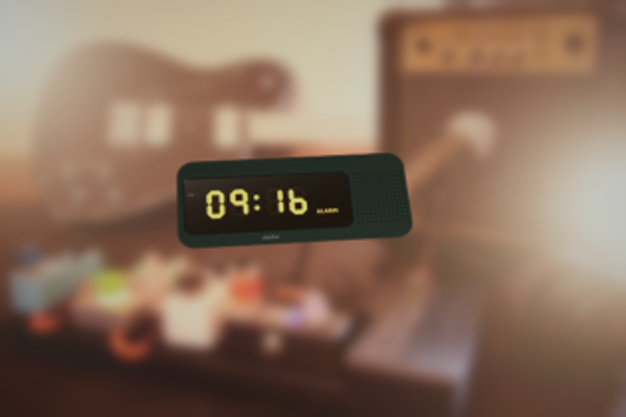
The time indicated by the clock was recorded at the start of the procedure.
9:16
